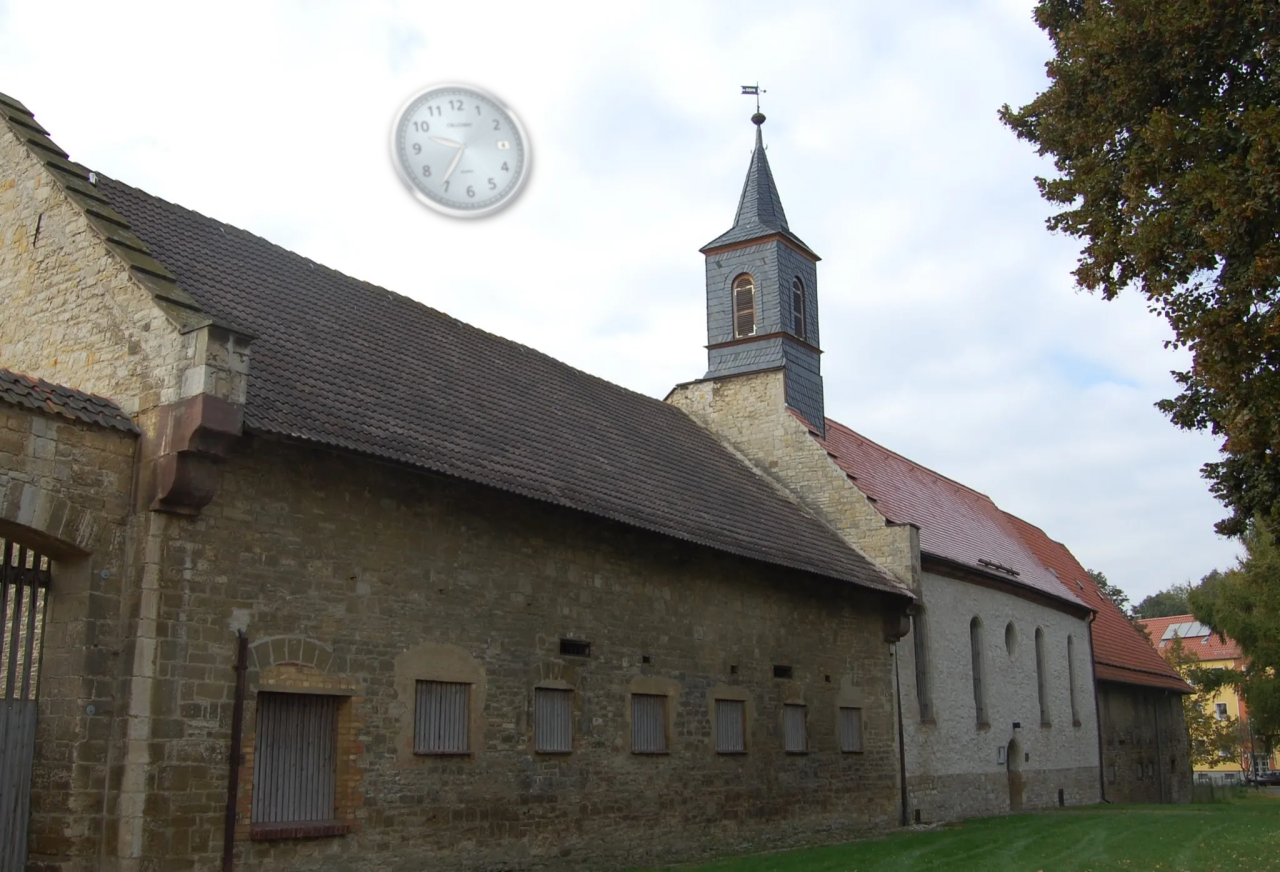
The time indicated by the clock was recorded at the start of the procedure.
9:36
